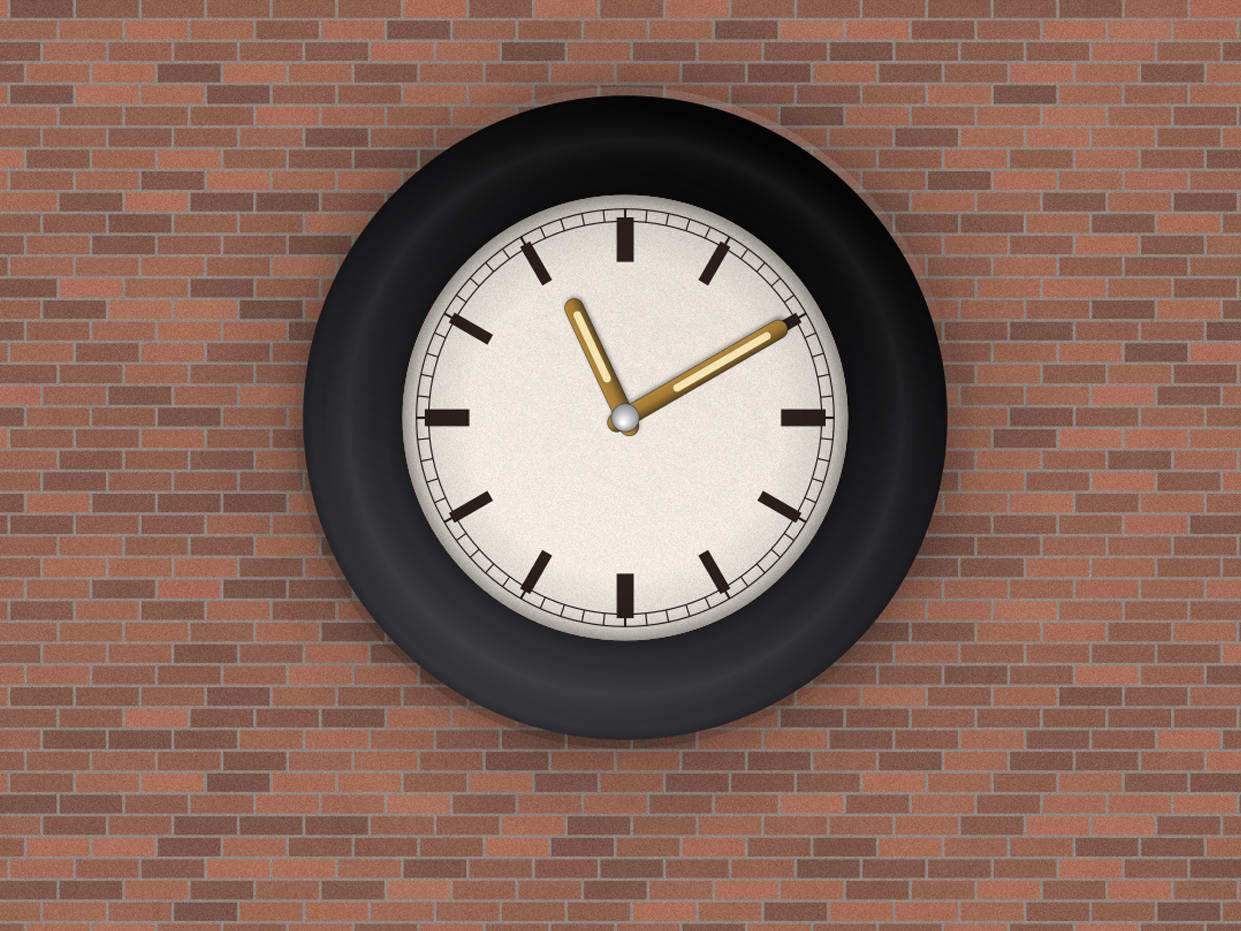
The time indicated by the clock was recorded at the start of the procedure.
11:10
